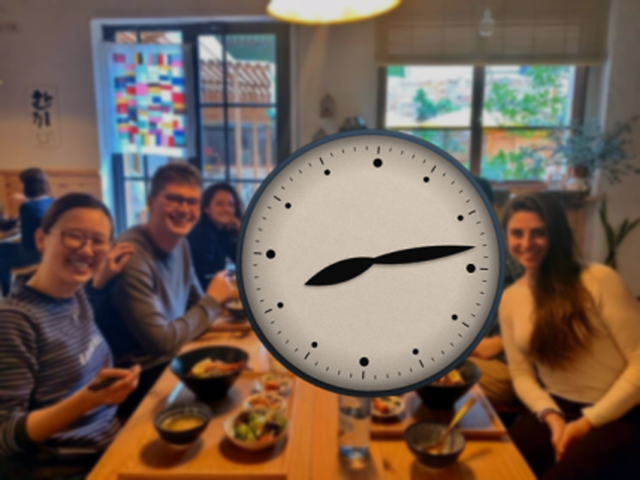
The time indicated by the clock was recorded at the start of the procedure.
8:13
